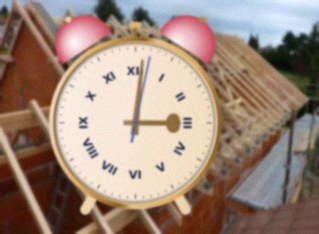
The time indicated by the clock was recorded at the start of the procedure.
3:01:02
